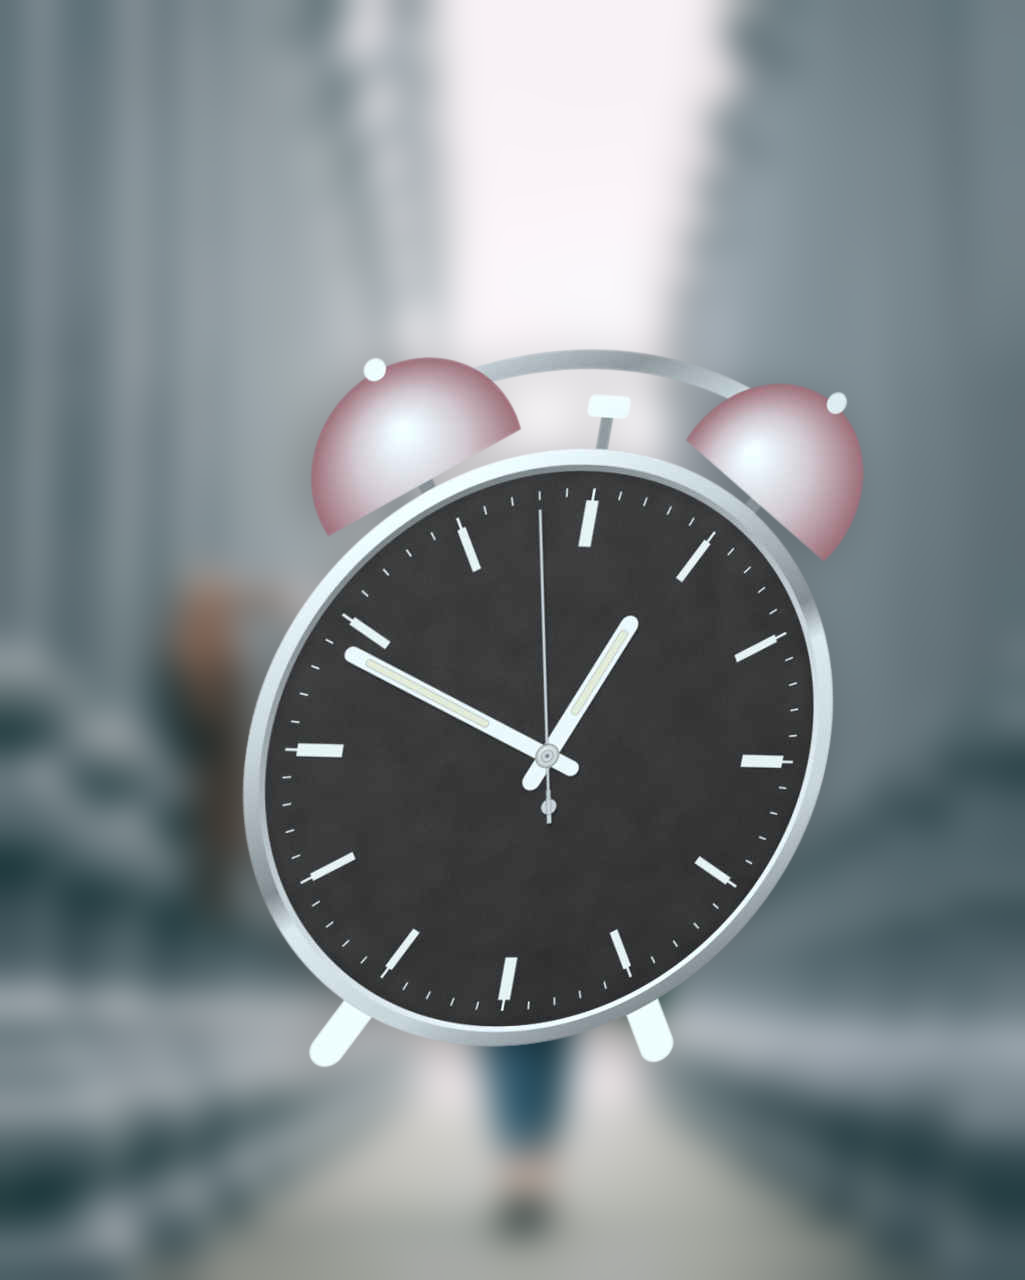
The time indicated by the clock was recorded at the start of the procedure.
12:48:58
